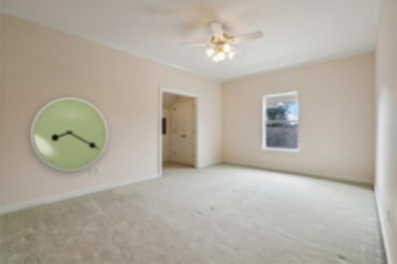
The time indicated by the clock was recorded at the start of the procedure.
8:20
